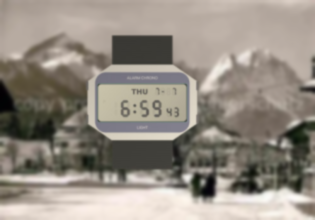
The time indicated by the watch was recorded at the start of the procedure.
6:59:43
